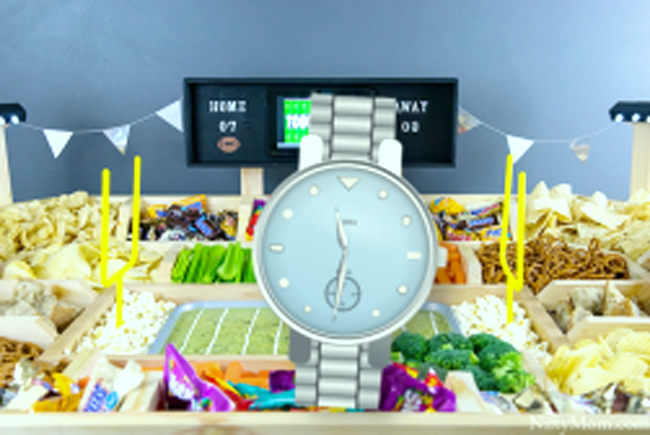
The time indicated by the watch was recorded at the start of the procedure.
11:31
